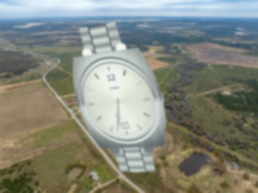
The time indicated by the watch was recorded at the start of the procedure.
6:33
